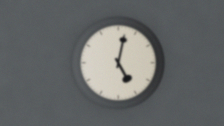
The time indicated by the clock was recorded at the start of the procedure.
5:02
